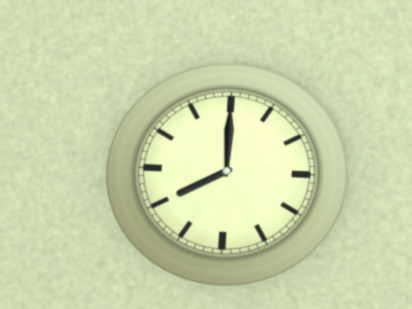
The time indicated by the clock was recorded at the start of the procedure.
8:00
